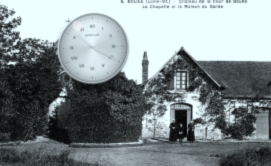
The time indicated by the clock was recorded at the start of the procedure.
10:20
